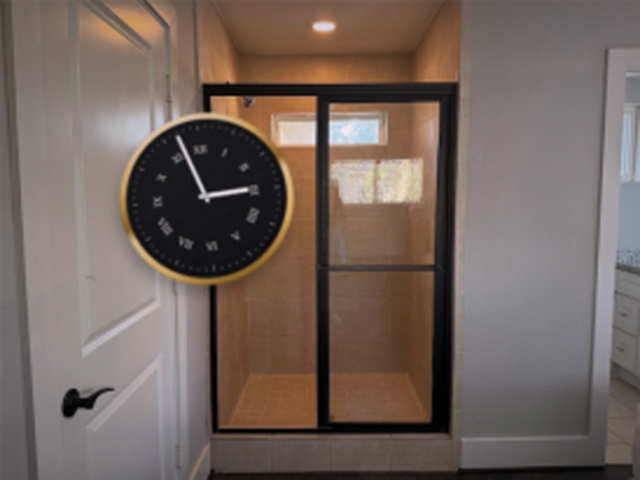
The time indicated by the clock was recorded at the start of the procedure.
2:57
